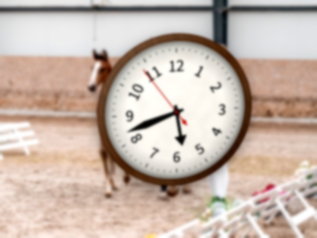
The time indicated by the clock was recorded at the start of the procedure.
5:41:54
